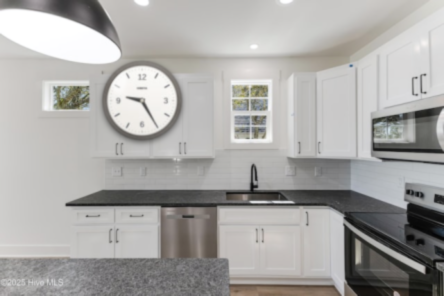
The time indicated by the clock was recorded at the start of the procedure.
9:25
